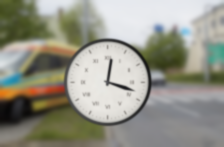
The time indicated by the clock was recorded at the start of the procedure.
12:18
